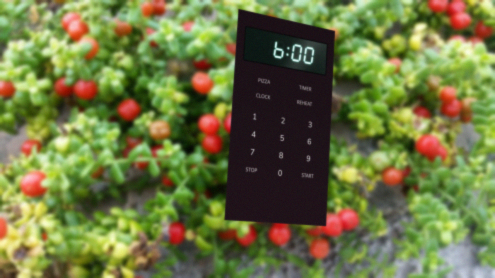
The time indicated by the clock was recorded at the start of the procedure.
6:00
